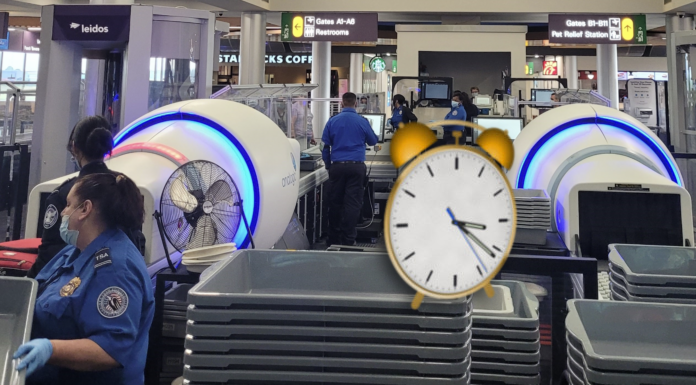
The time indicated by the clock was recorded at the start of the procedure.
3:21:24
